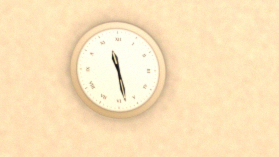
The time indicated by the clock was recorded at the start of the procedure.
11:28
